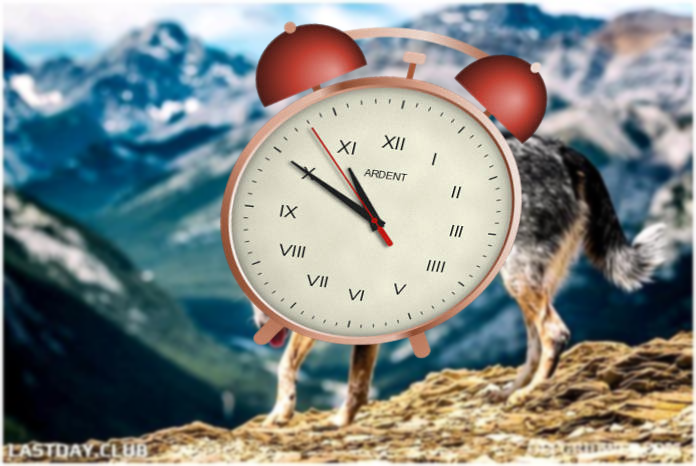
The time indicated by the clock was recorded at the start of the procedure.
10:49:53
